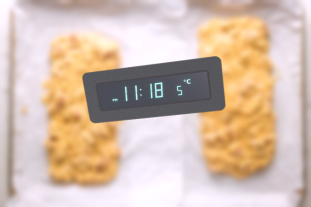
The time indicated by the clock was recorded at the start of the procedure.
11:18
